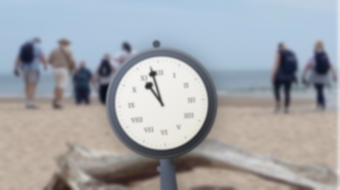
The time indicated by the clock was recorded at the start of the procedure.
10:58
